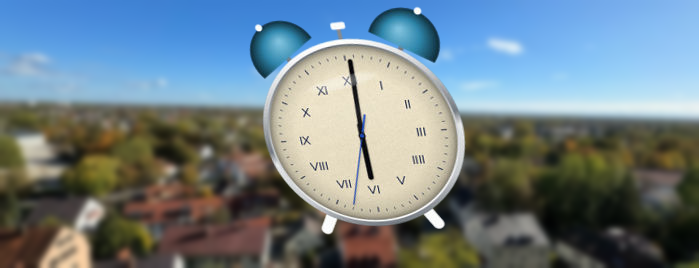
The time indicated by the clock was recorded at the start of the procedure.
6:00:33
